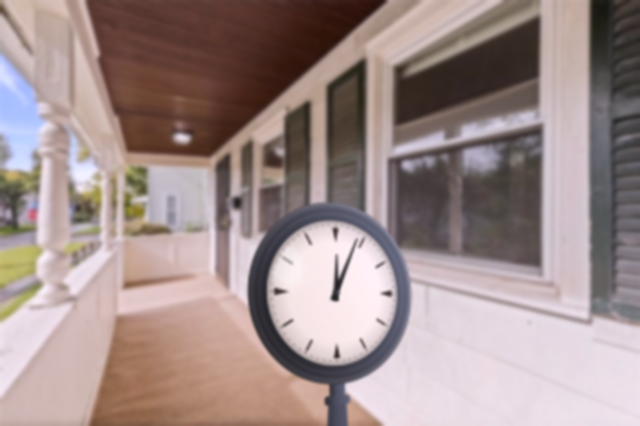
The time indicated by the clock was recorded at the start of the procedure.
12:04
